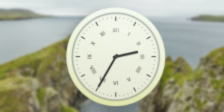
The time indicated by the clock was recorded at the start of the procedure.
2:35
